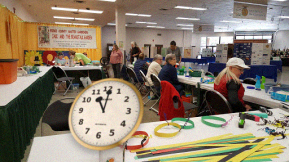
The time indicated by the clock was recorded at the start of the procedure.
11:01
